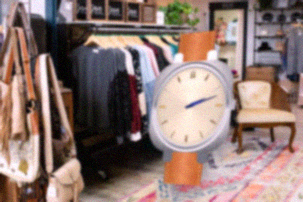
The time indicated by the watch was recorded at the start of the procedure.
2:12
